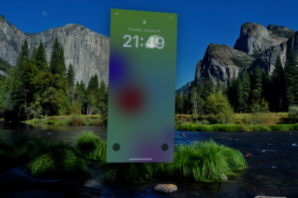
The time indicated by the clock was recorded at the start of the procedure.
21:49
